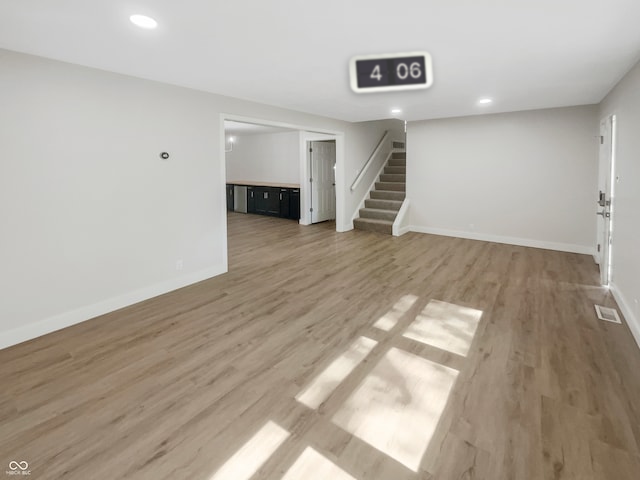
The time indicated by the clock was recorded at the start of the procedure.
4:06
